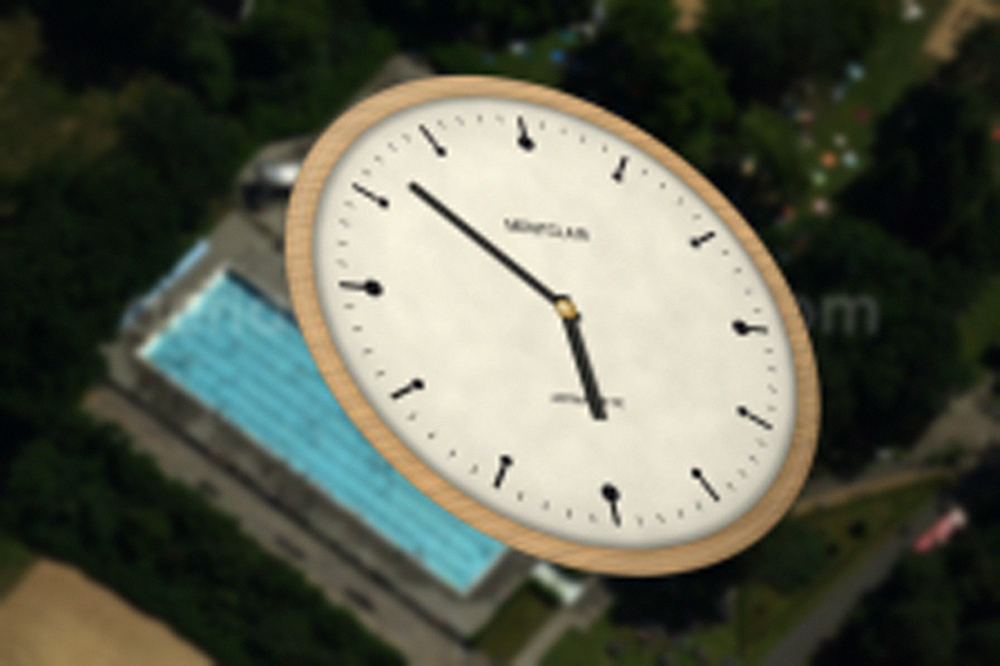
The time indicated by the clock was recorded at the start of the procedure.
5:52
